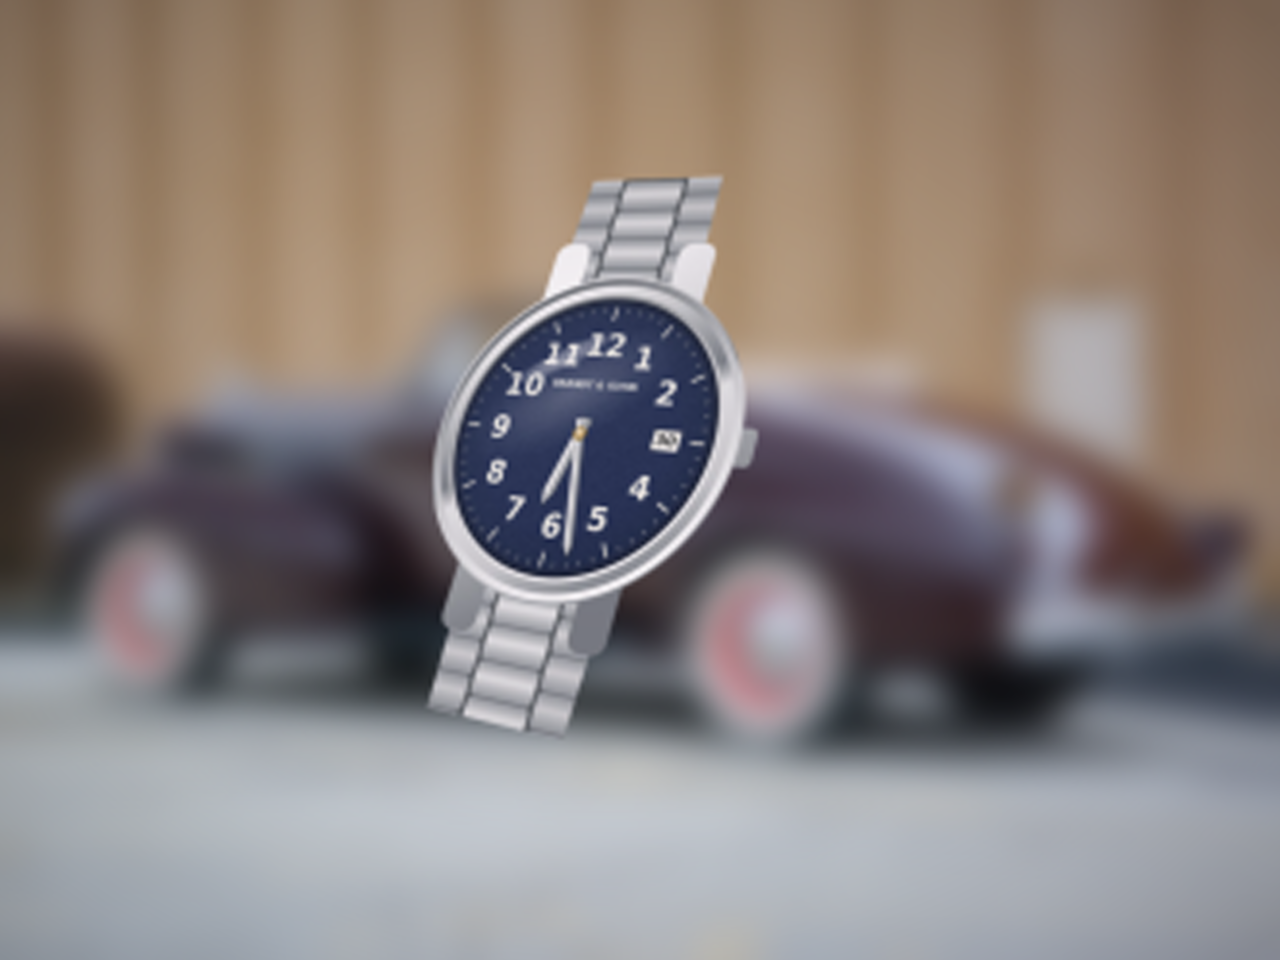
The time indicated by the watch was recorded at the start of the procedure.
6:28
